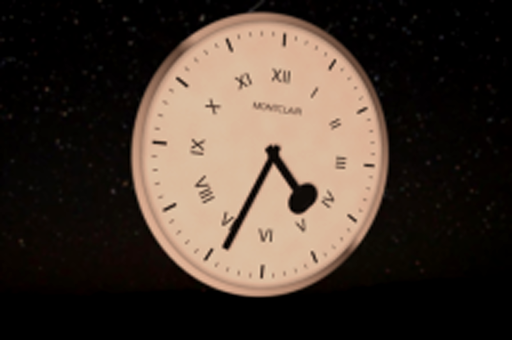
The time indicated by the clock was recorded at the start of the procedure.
4:34
